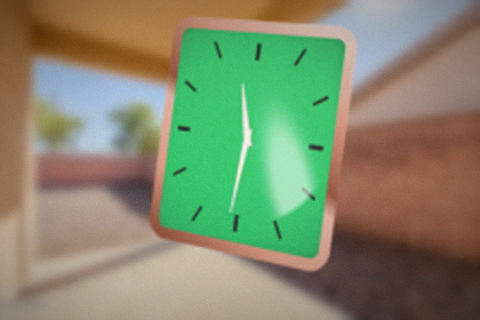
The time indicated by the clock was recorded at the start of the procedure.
11:31
